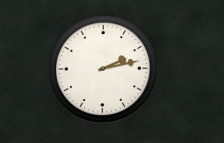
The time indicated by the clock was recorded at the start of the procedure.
2:13
